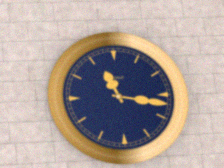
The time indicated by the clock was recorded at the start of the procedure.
11:17
